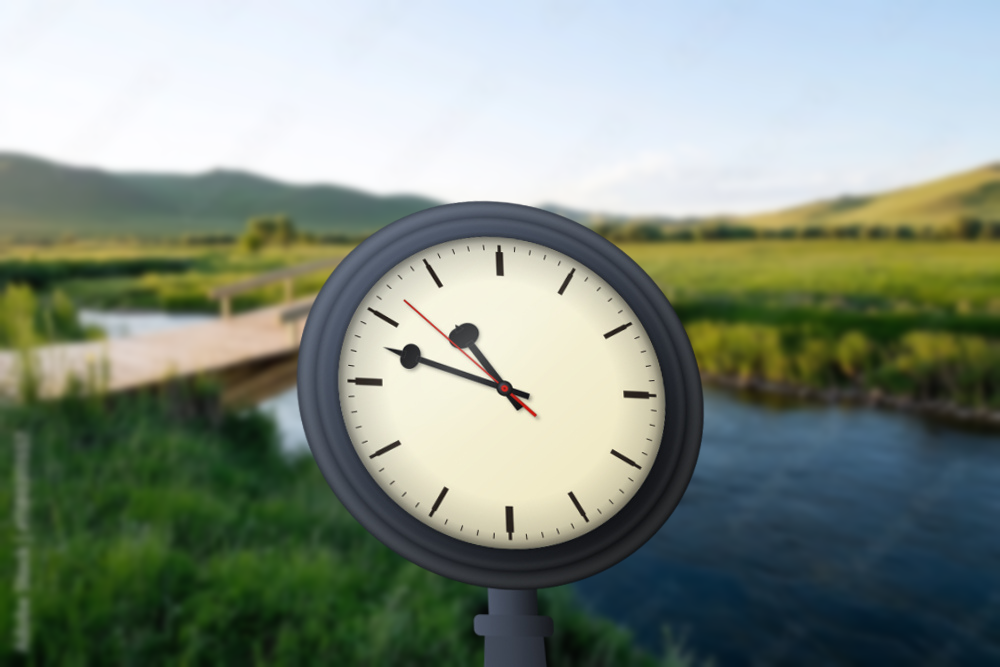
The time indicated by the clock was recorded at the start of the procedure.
10:47:52
